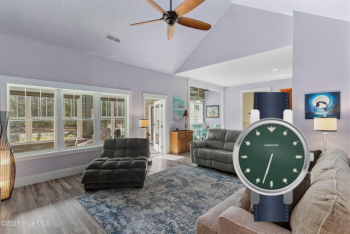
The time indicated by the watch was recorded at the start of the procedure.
6:33
